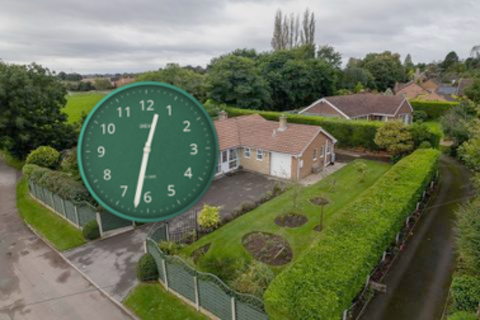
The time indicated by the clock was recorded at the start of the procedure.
12:32
